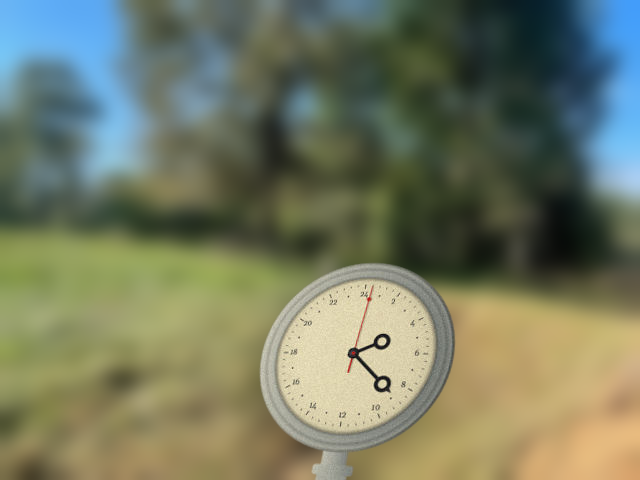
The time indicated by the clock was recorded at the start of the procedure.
4:22:01
